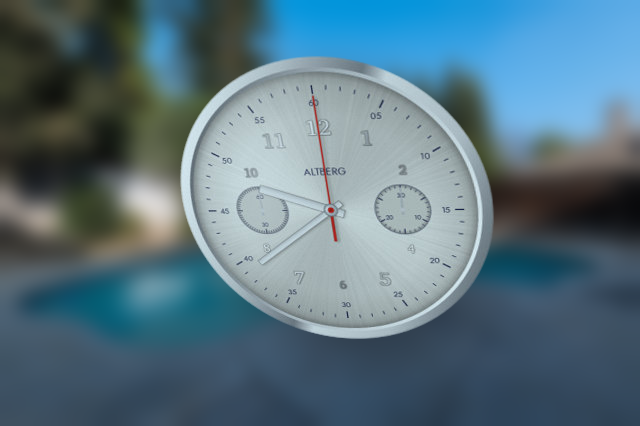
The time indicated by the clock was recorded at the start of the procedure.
9:39
